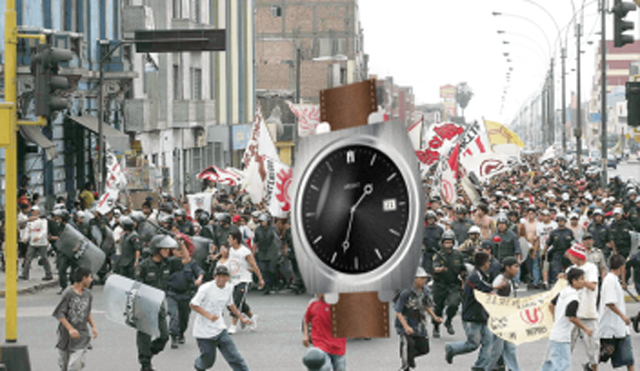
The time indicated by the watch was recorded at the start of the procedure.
1:33
